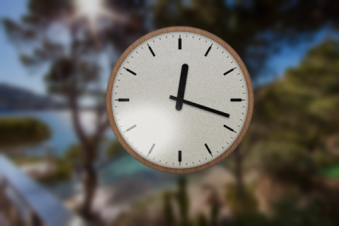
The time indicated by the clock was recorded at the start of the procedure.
12:18
